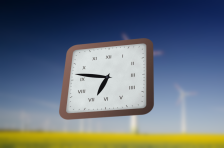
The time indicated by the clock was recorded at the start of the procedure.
6:47
